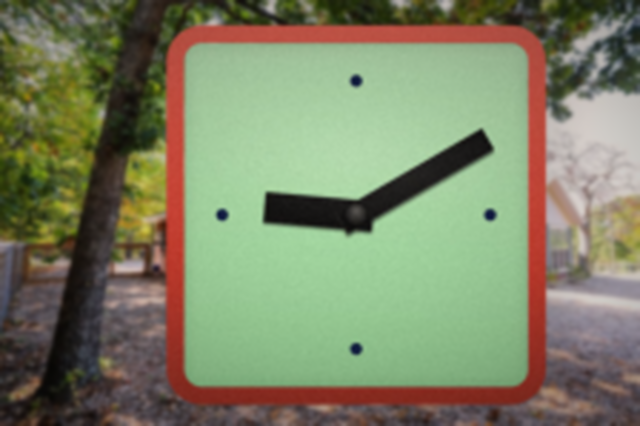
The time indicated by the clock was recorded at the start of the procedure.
9:10
